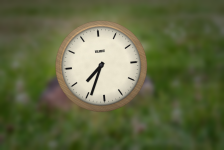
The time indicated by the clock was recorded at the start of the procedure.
7:34
